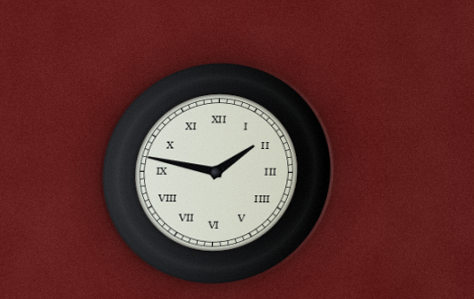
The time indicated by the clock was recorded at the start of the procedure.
1:47
